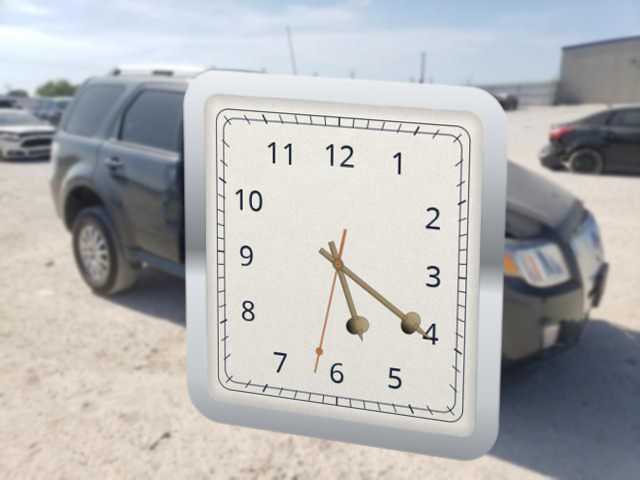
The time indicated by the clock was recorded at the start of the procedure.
5:20:32
